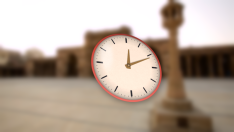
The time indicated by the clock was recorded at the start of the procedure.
12:11
